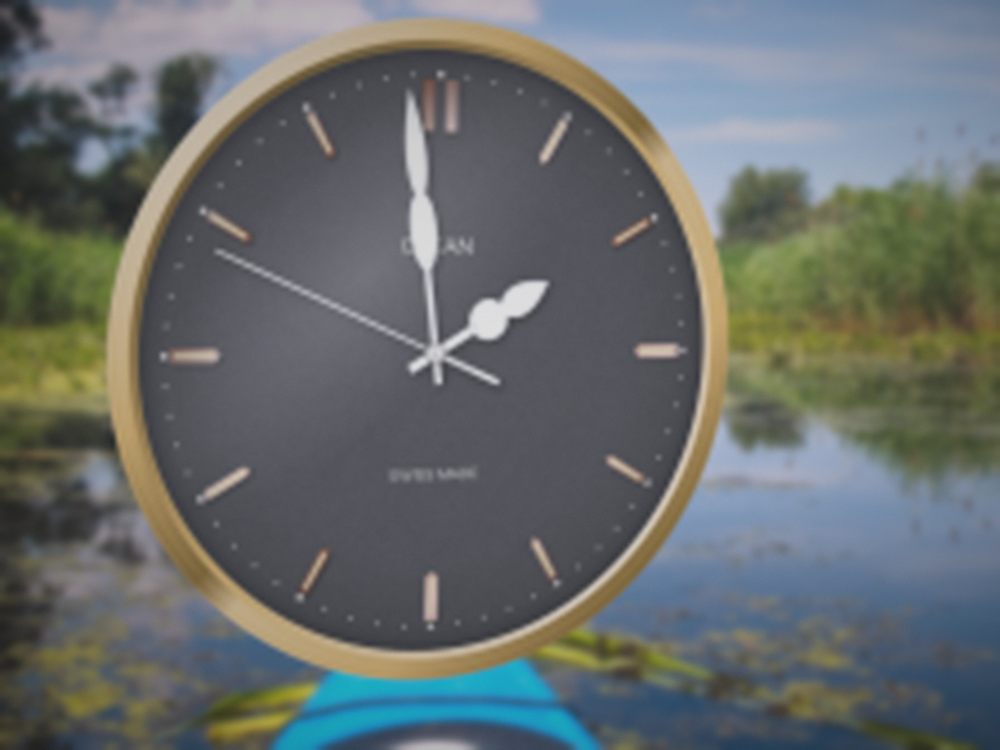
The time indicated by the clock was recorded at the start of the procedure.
1:58:49
